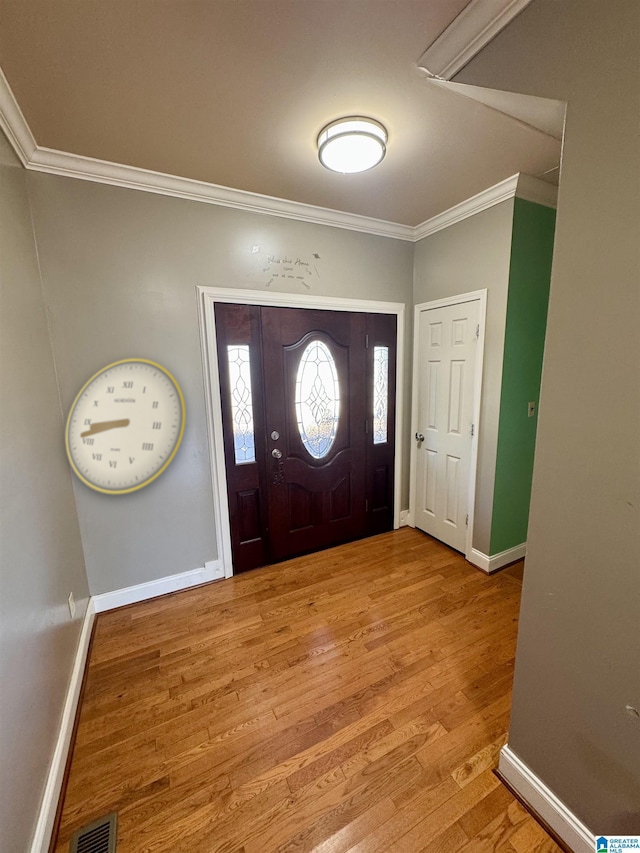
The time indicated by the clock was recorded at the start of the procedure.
8:42
